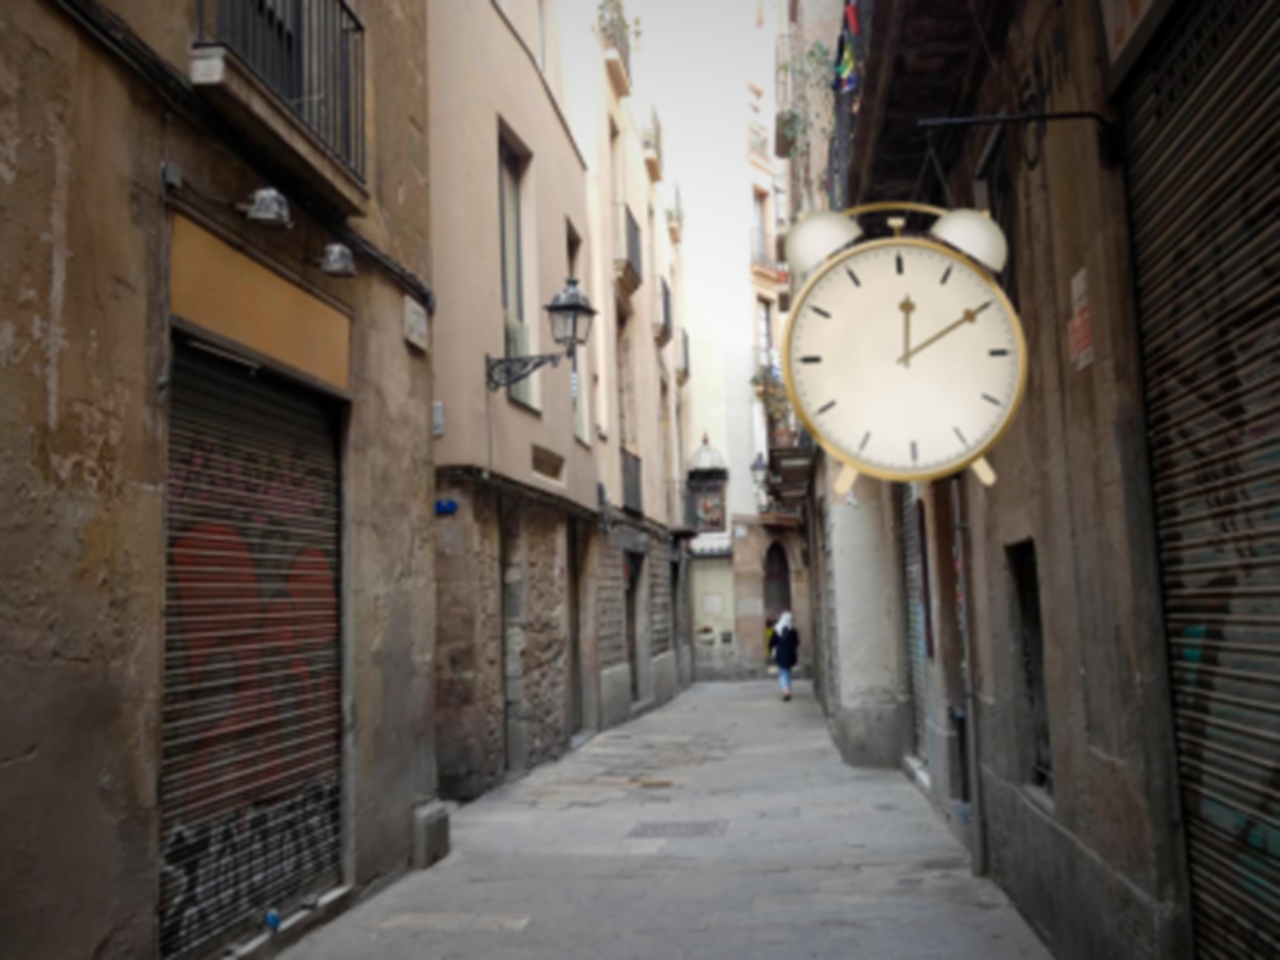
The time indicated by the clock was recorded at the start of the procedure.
12:10
